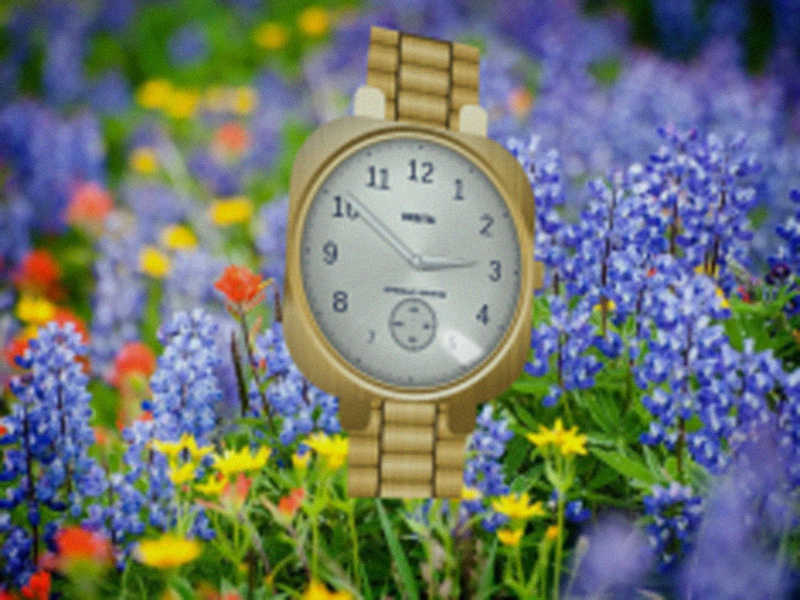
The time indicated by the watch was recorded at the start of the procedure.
2:51
